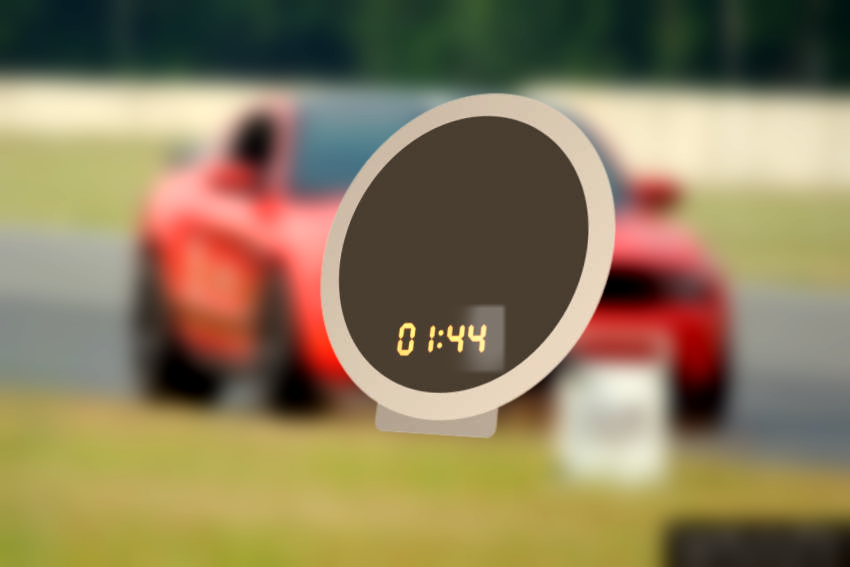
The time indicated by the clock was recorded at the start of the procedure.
1:44
